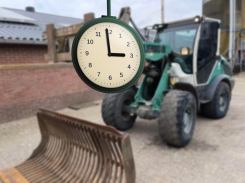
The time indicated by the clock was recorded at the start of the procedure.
2:59
